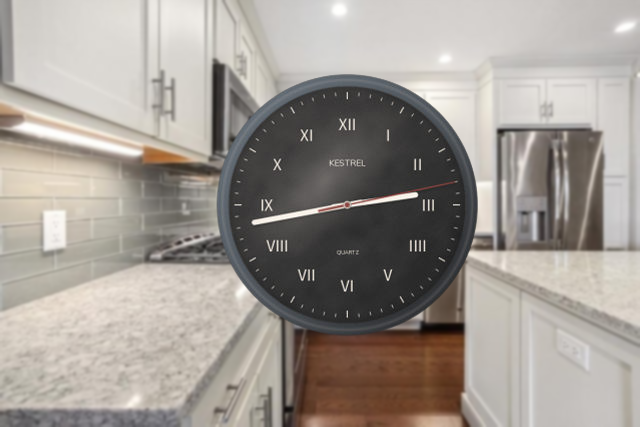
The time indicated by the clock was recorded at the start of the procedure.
2:43:13
